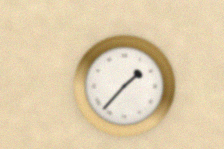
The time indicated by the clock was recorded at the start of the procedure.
1:37
